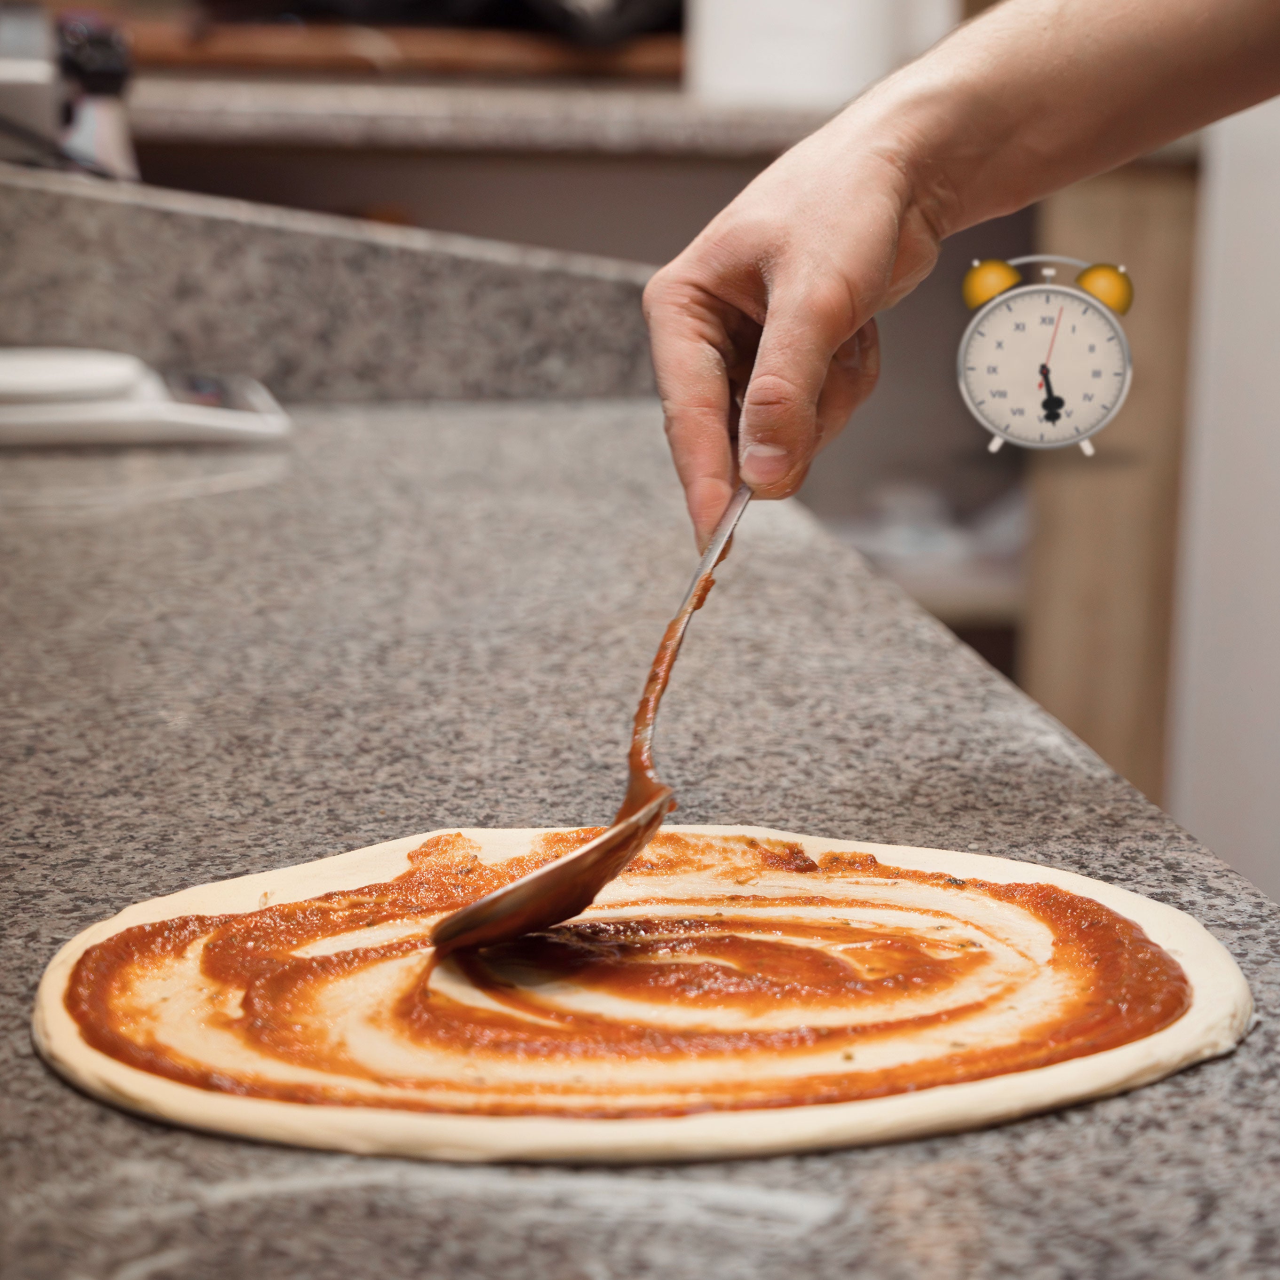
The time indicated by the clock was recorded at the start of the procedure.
5:28:02
